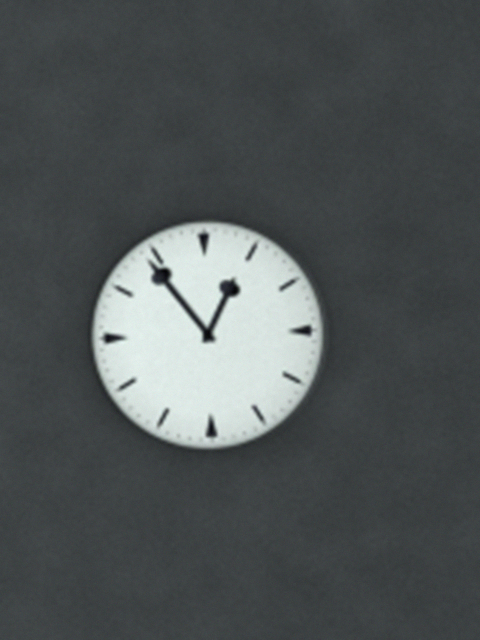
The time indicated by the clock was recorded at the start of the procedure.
12:54
